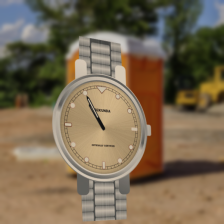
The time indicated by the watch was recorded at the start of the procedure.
10:55
